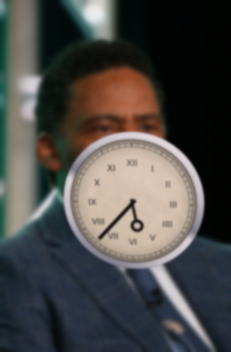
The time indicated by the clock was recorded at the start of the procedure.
5:37
